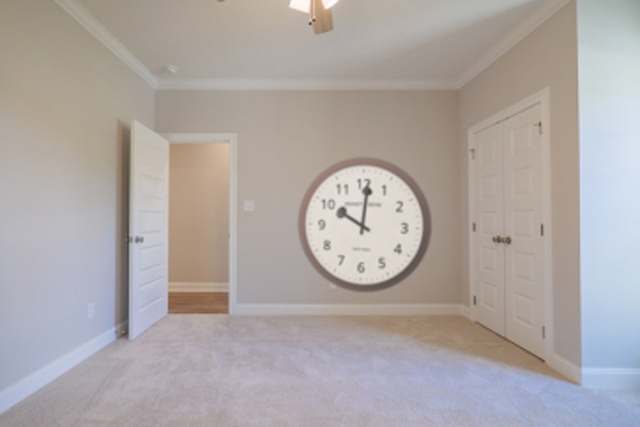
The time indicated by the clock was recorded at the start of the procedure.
10:01
